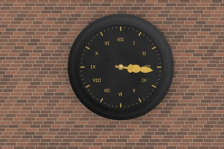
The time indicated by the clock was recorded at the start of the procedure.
3:16
